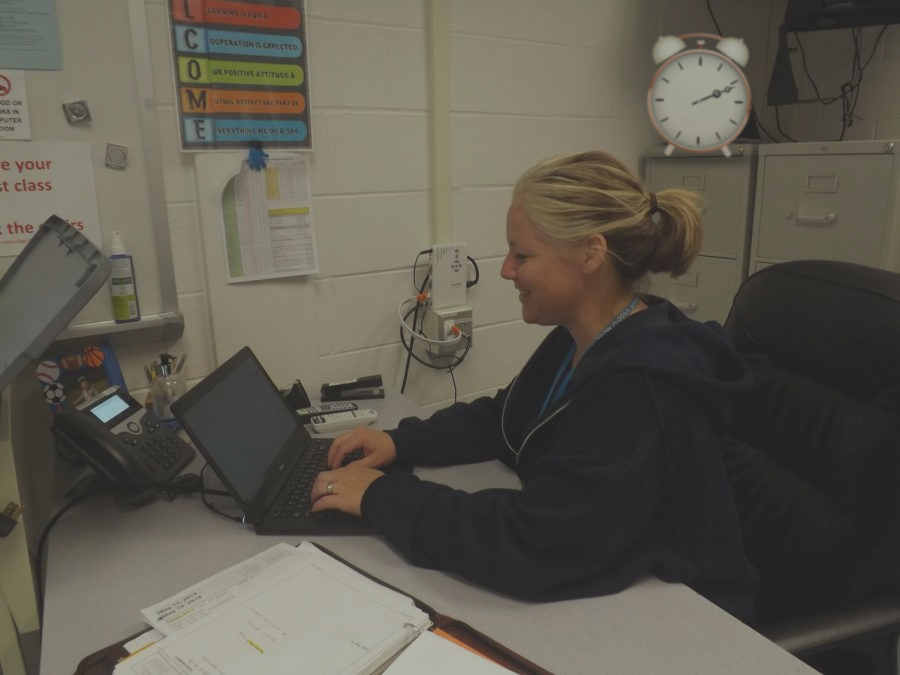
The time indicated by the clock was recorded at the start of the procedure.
2:11
